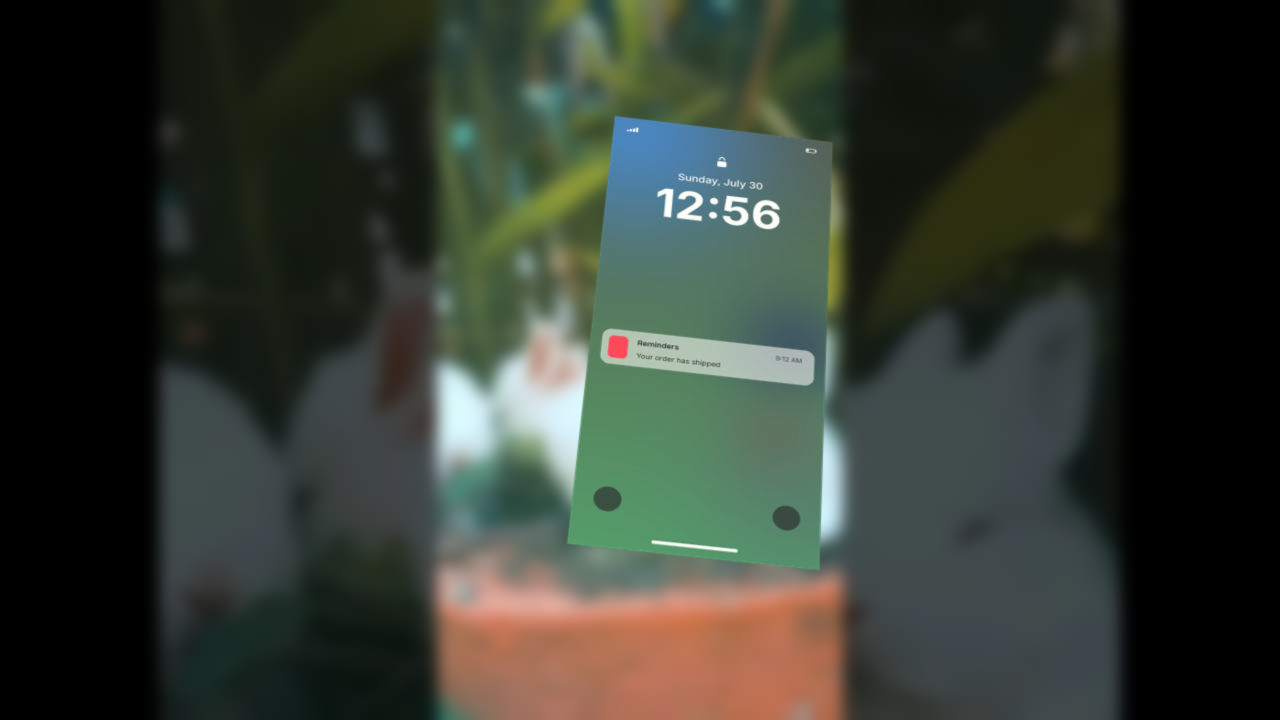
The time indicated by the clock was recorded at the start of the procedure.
12:56
